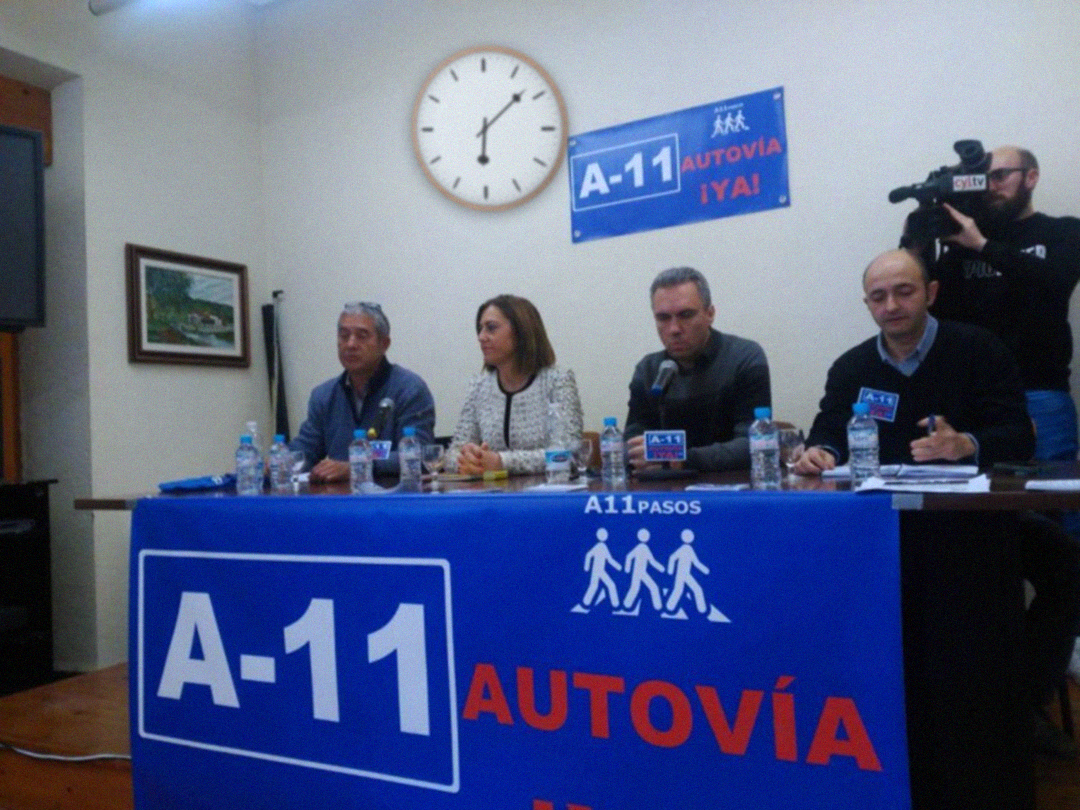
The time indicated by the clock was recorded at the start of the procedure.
6:08
